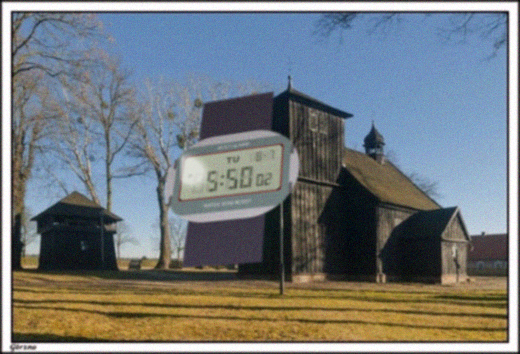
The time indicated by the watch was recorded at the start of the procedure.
5:50:02
